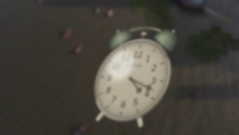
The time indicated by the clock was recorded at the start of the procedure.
4:18
